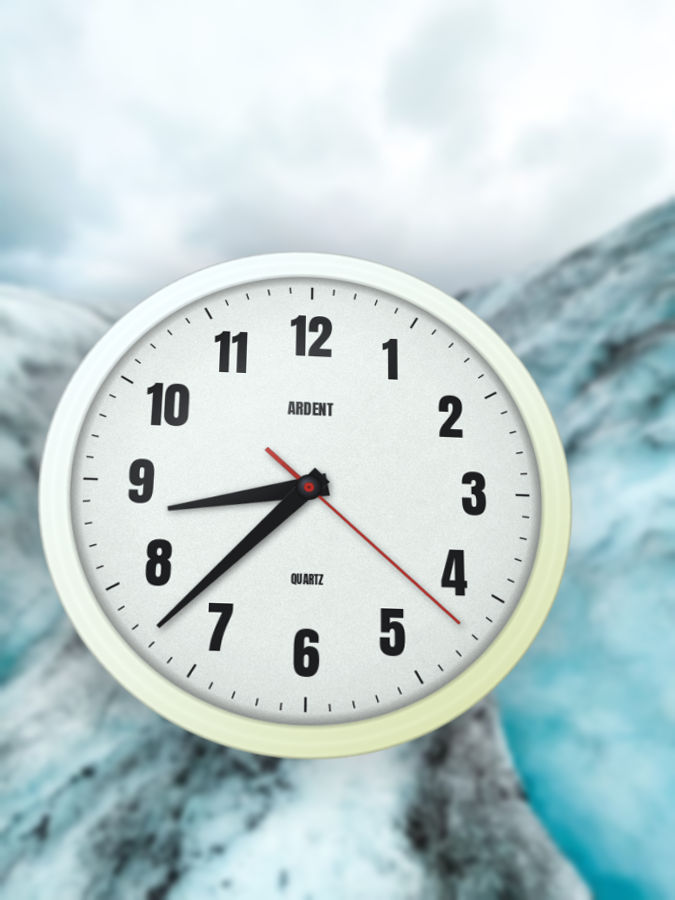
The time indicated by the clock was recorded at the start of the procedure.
8:37:22
